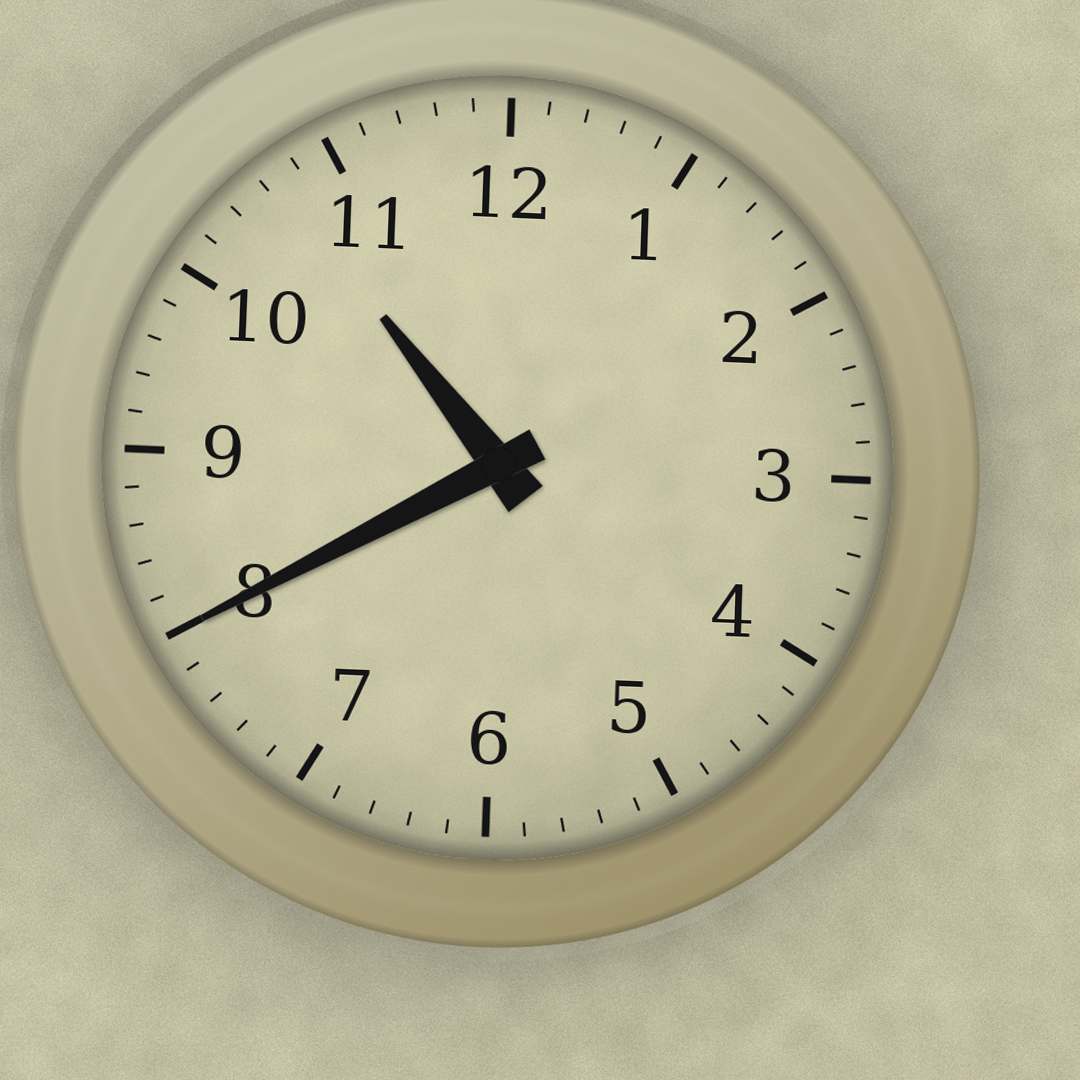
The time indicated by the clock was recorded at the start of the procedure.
10:40
